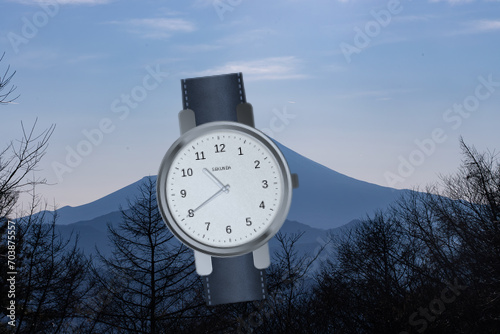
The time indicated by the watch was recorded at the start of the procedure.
10:40
